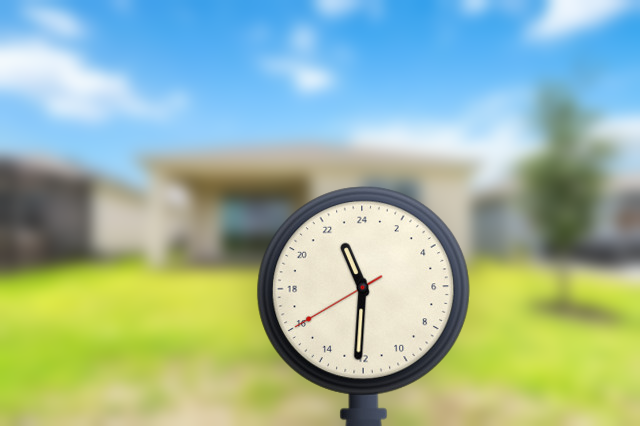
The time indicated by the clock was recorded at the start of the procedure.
22:30:40
